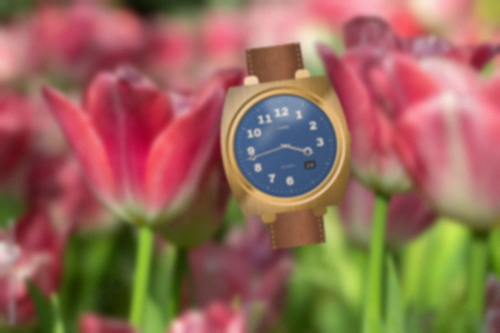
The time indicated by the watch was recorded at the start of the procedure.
3:43
